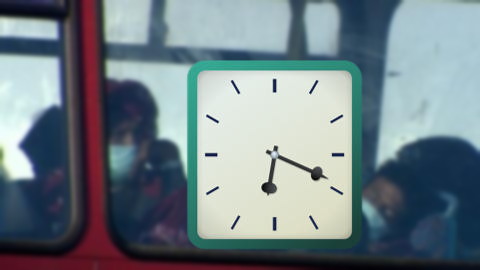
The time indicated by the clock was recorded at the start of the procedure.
6:19
